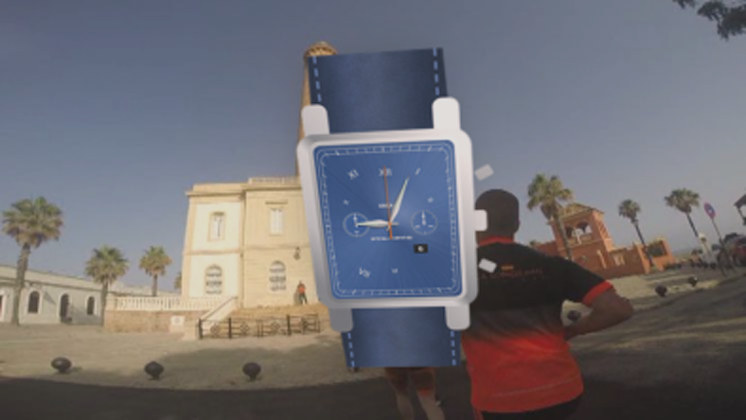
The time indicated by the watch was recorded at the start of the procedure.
9:04
